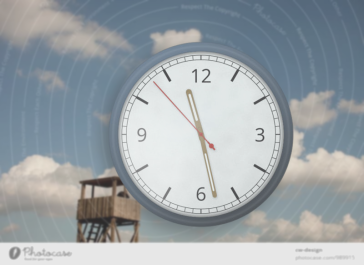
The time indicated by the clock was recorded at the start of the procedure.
11:27:53
